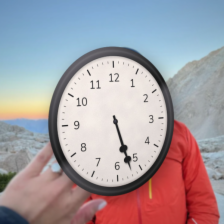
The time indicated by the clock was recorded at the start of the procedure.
5:27
